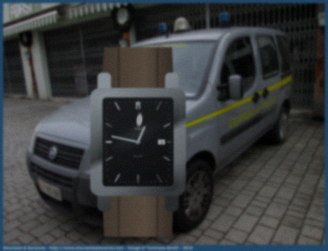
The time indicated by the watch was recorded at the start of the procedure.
12:47
